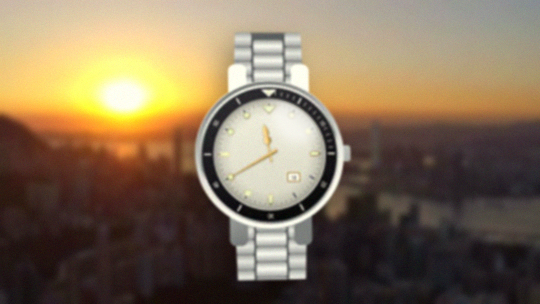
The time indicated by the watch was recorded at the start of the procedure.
11:40
